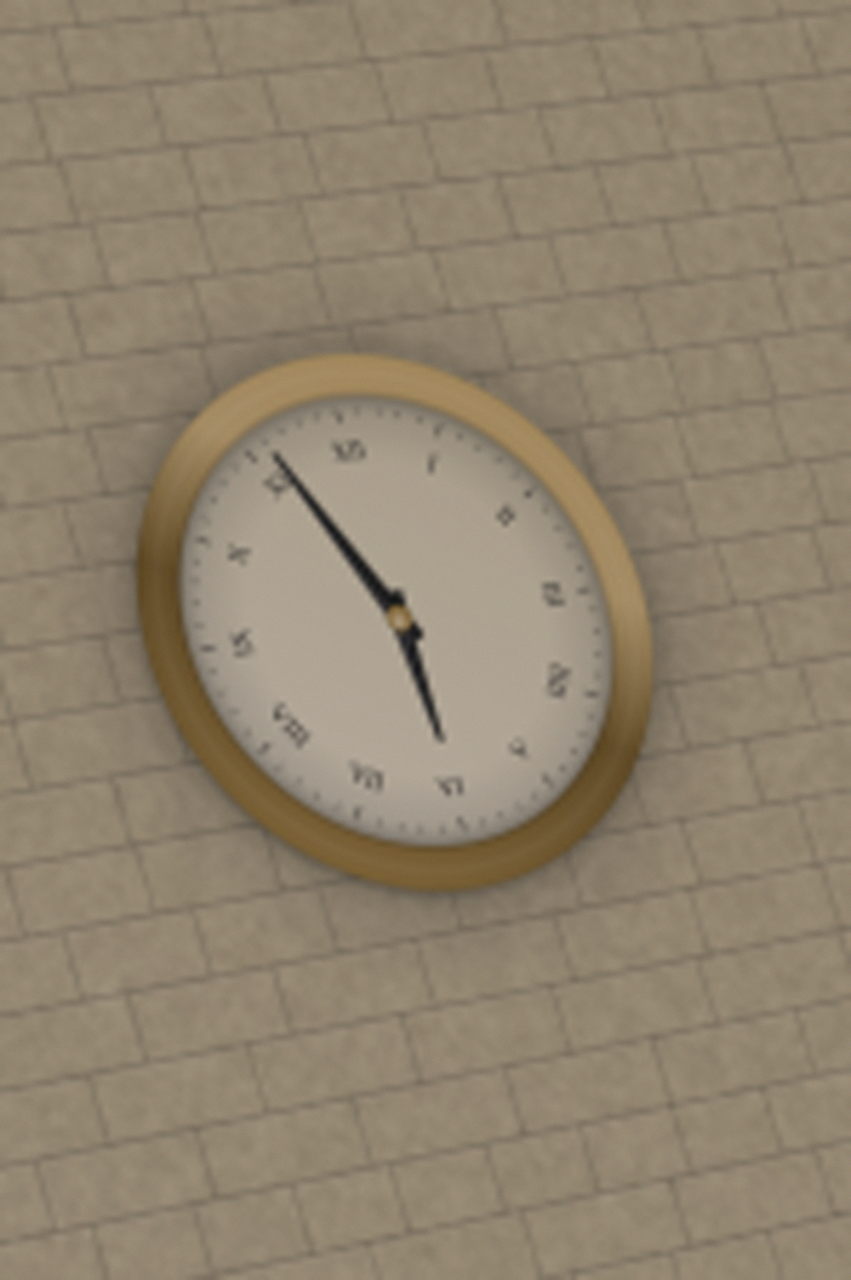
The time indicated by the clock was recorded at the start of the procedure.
5:56
